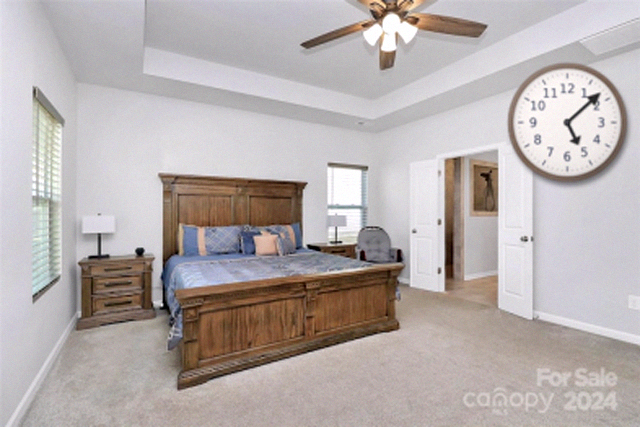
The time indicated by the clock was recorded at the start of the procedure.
5:08
